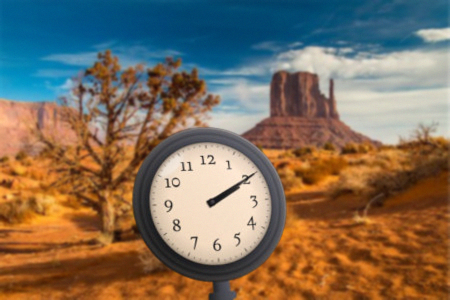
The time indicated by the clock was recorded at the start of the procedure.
2:10
